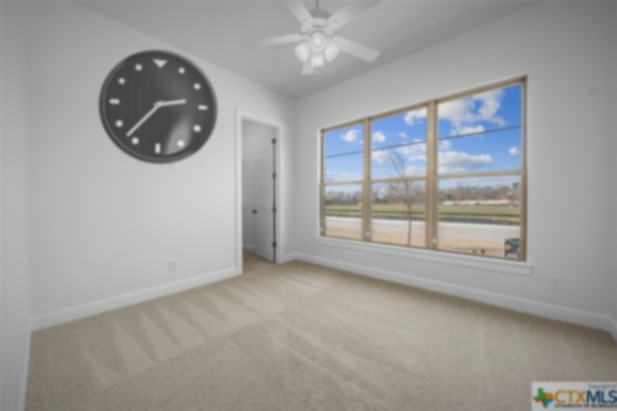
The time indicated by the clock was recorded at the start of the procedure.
2:37
